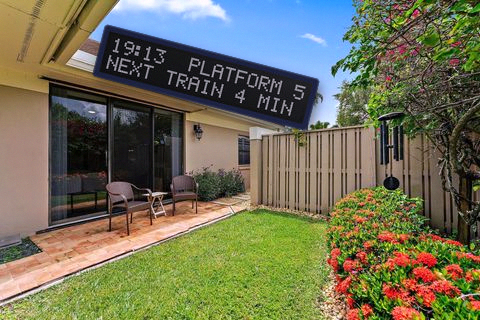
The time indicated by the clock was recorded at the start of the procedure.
19:13
